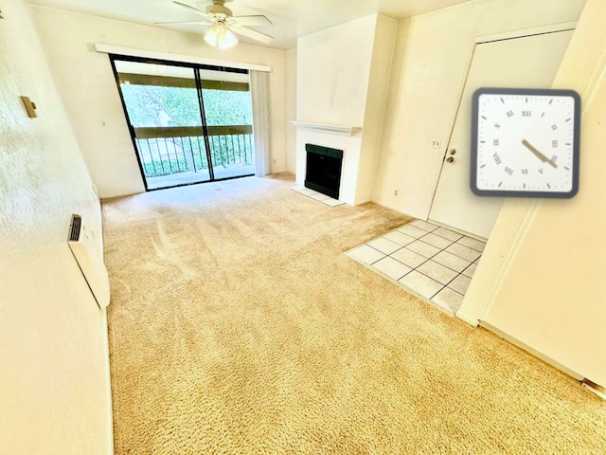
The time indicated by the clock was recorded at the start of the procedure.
4:21
